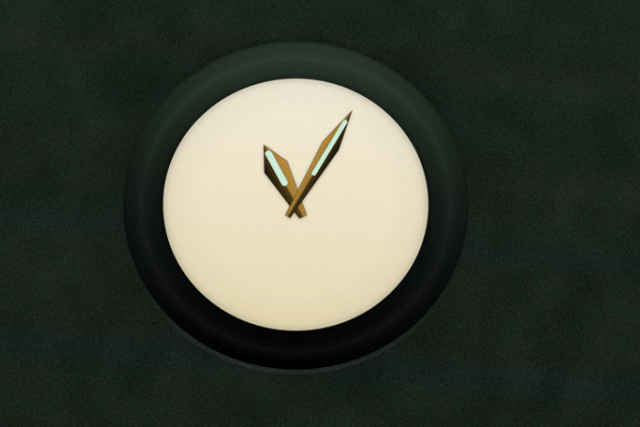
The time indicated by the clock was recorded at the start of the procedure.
11:05
